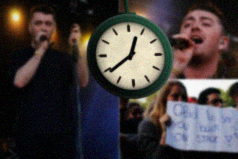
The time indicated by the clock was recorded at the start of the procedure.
12:39
